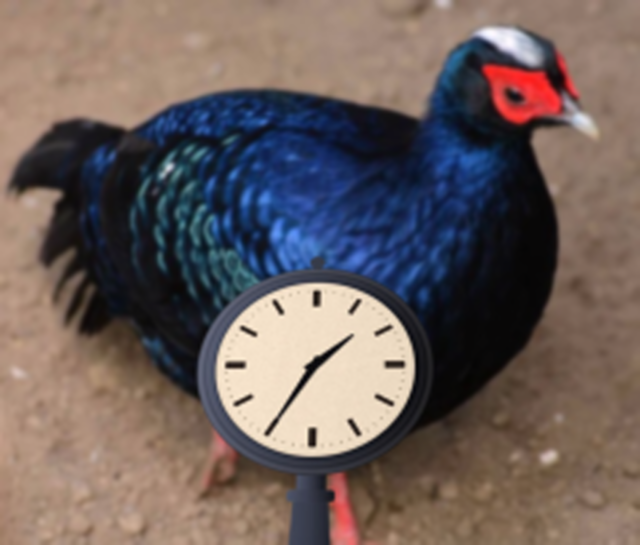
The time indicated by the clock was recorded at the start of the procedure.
1:35
